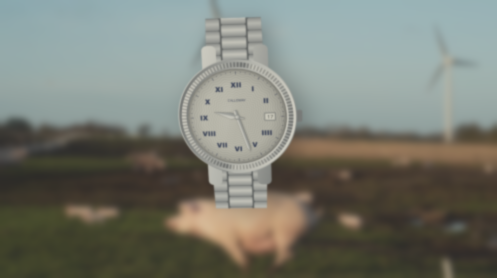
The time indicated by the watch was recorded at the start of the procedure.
9:27
